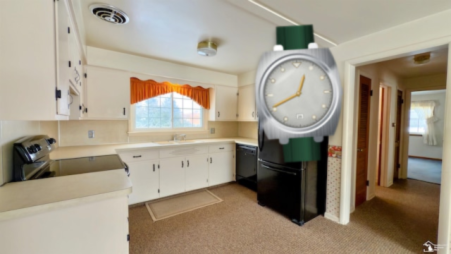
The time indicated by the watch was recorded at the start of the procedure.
12:41
